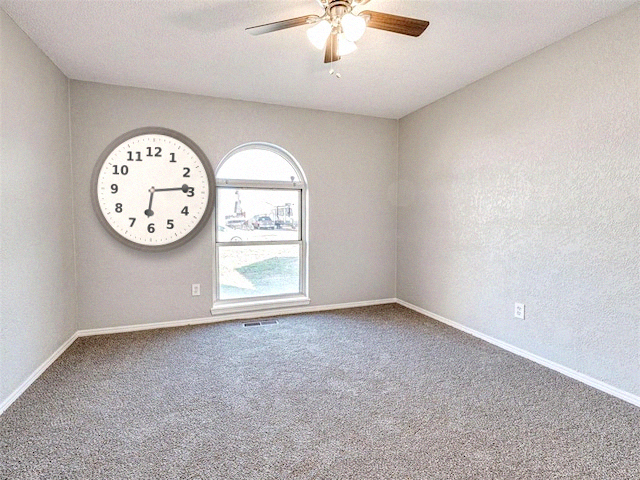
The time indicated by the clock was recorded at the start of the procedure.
6:14
